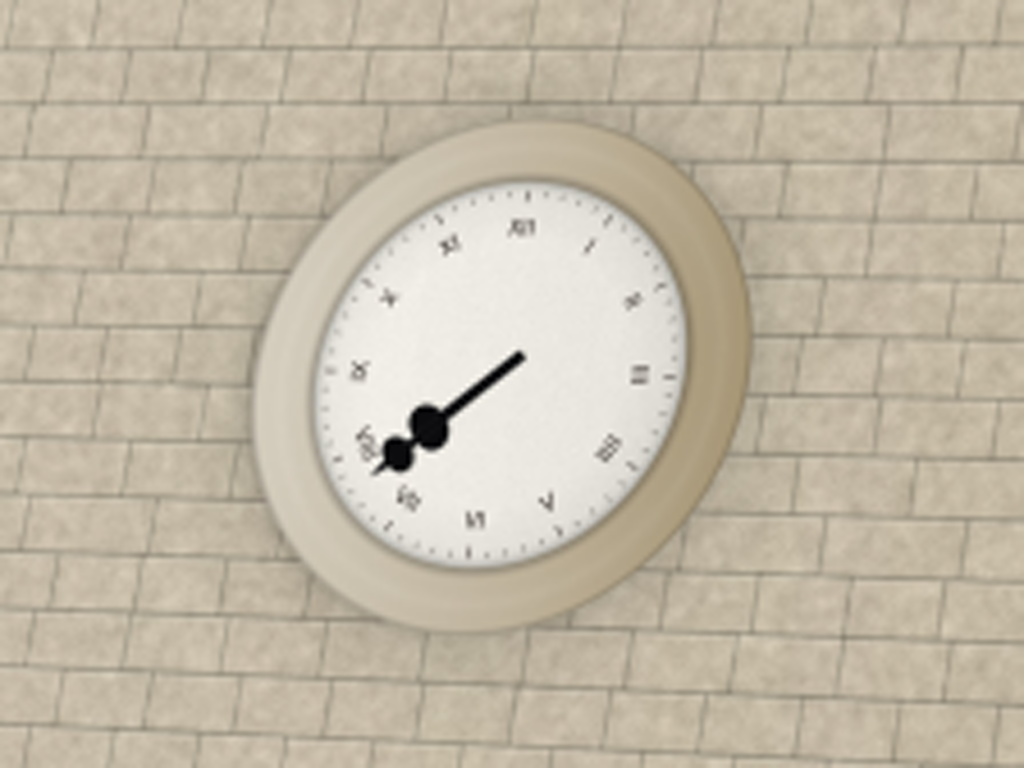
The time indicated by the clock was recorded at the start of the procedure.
7:38
